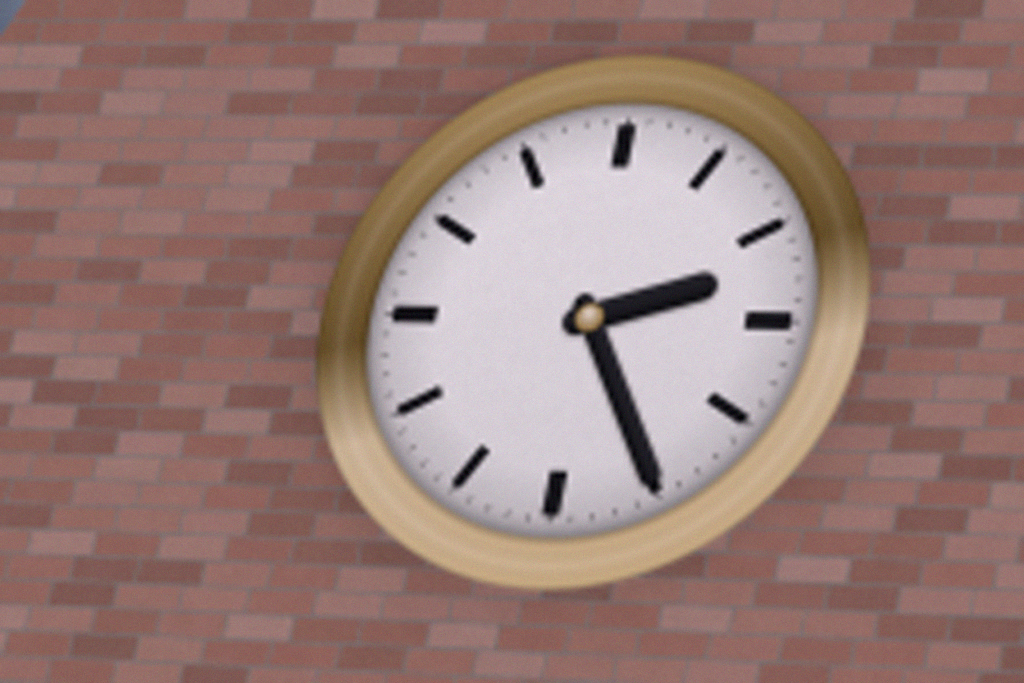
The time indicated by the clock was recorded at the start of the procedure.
2:25
